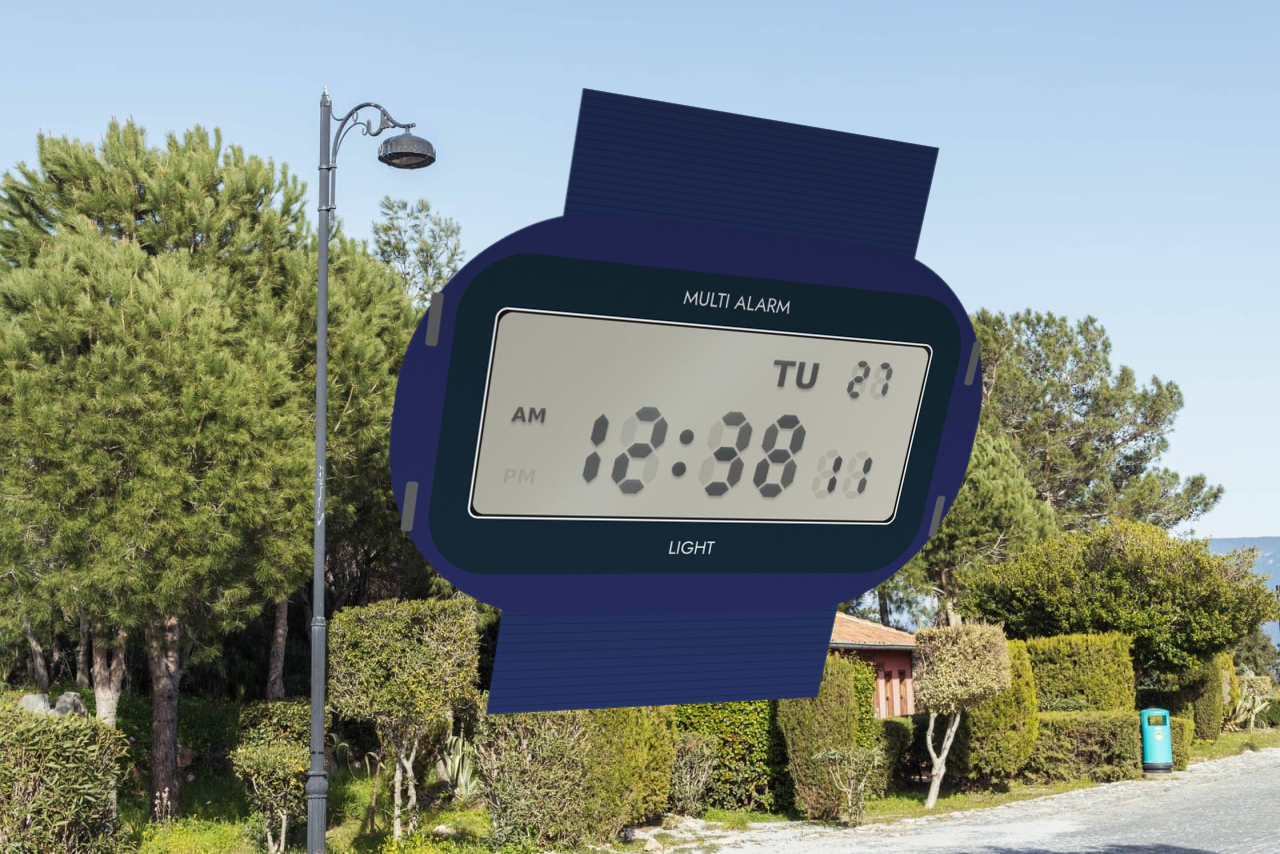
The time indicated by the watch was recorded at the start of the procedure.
12:38:11
